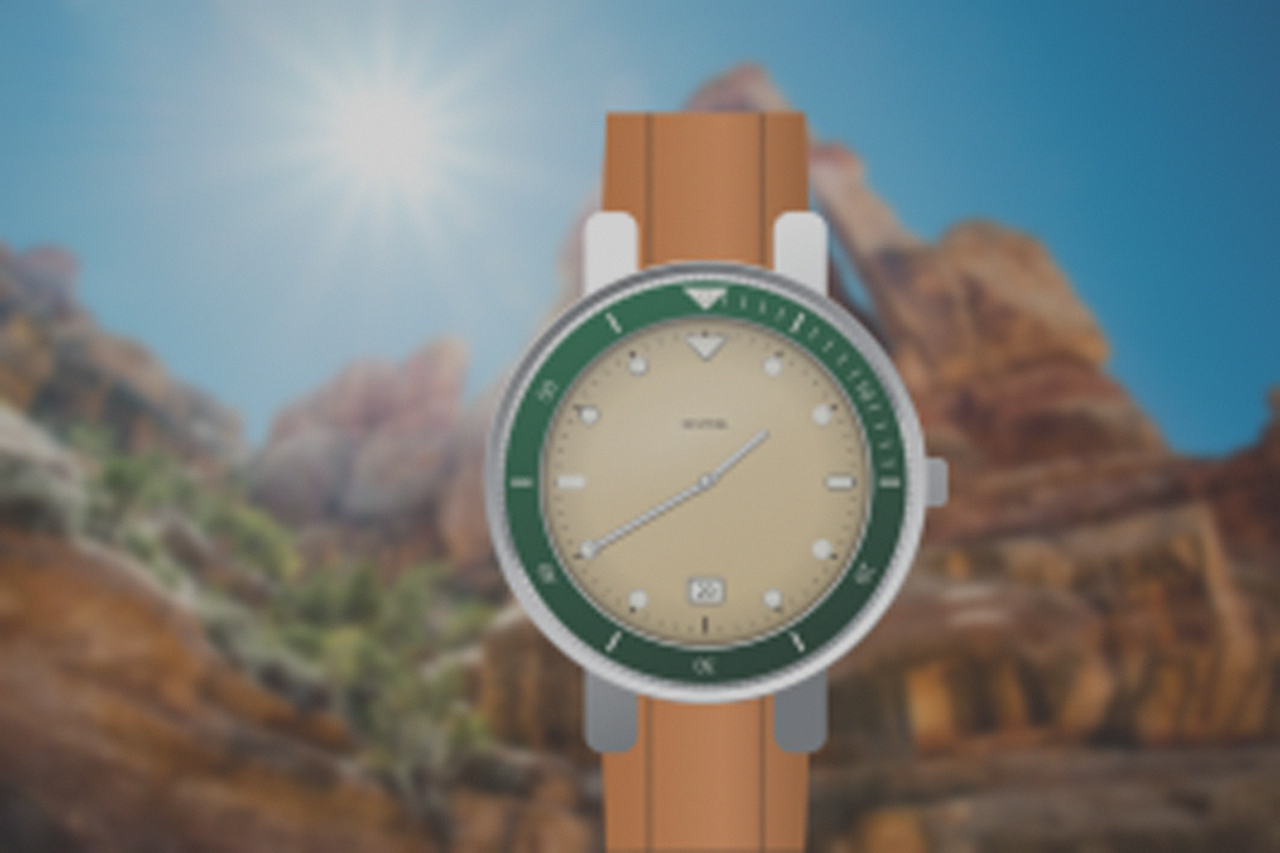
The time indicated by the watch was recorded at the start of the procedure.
1:40
